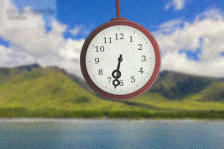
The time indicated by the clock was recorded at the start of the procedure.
6:32
